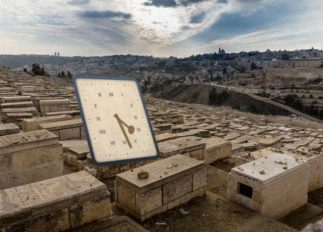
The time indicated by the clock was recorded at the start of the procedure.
4:28
